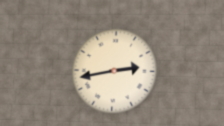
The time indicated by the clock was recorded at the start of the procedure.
2:43
